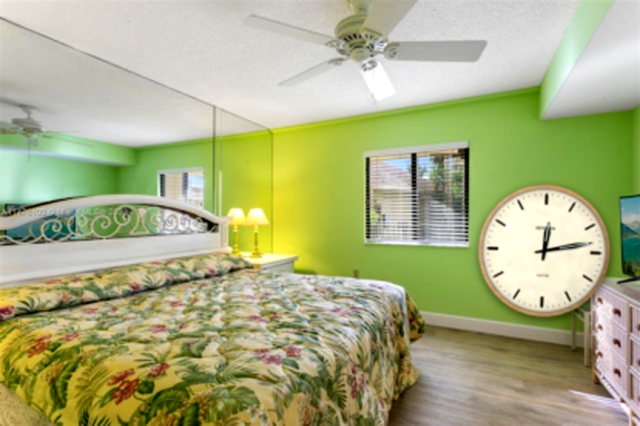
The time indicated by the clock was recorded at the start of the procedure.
12:13
